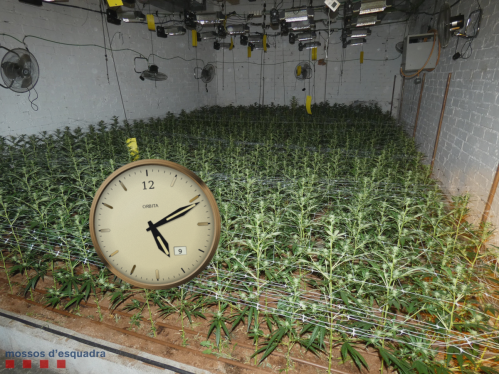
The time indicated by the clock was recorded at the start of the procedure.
5:11
